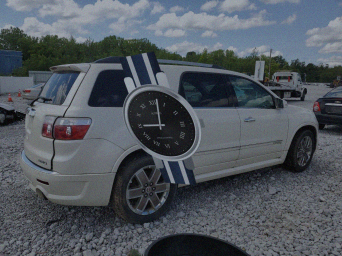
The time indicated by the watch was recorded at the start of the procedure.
9:02
